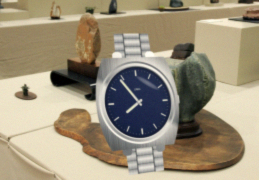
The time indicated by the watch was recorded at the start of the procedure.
7:54
